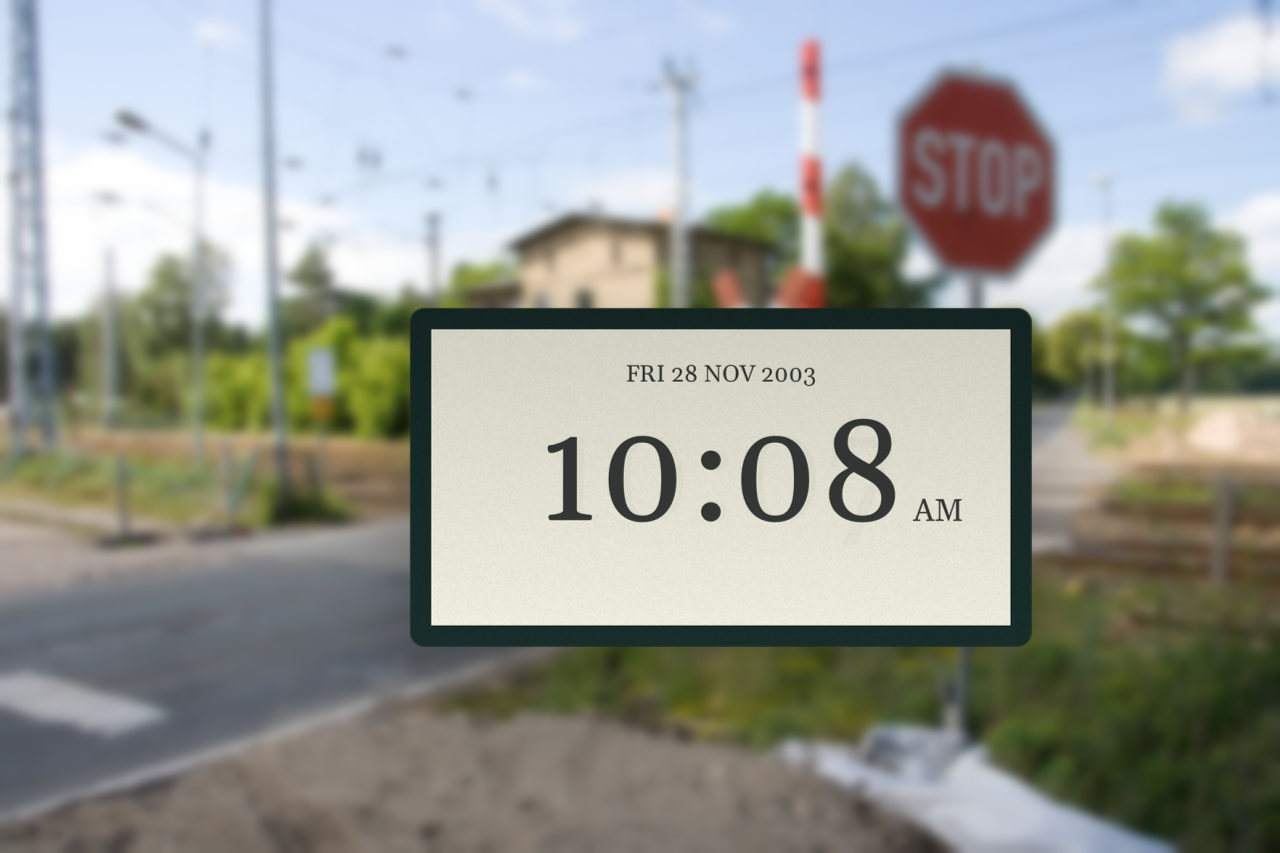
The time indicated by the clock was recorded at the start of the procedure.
10:08
